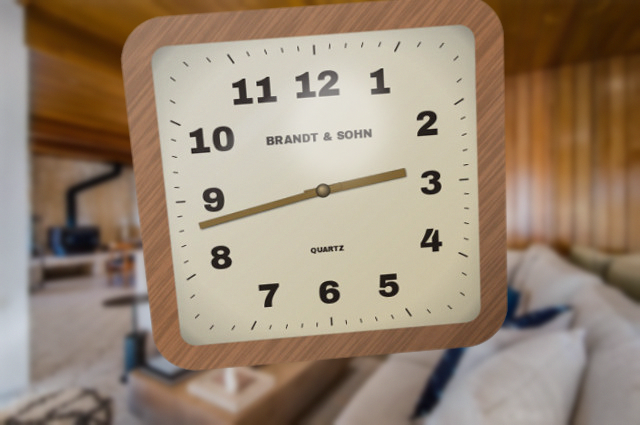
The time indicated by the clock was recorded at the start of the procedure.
2:43
